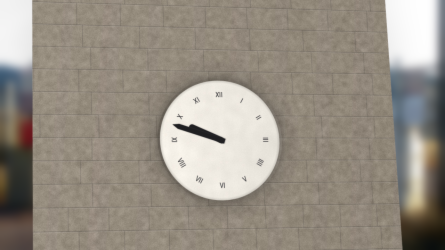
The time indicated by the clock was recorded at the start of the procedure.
9:48
